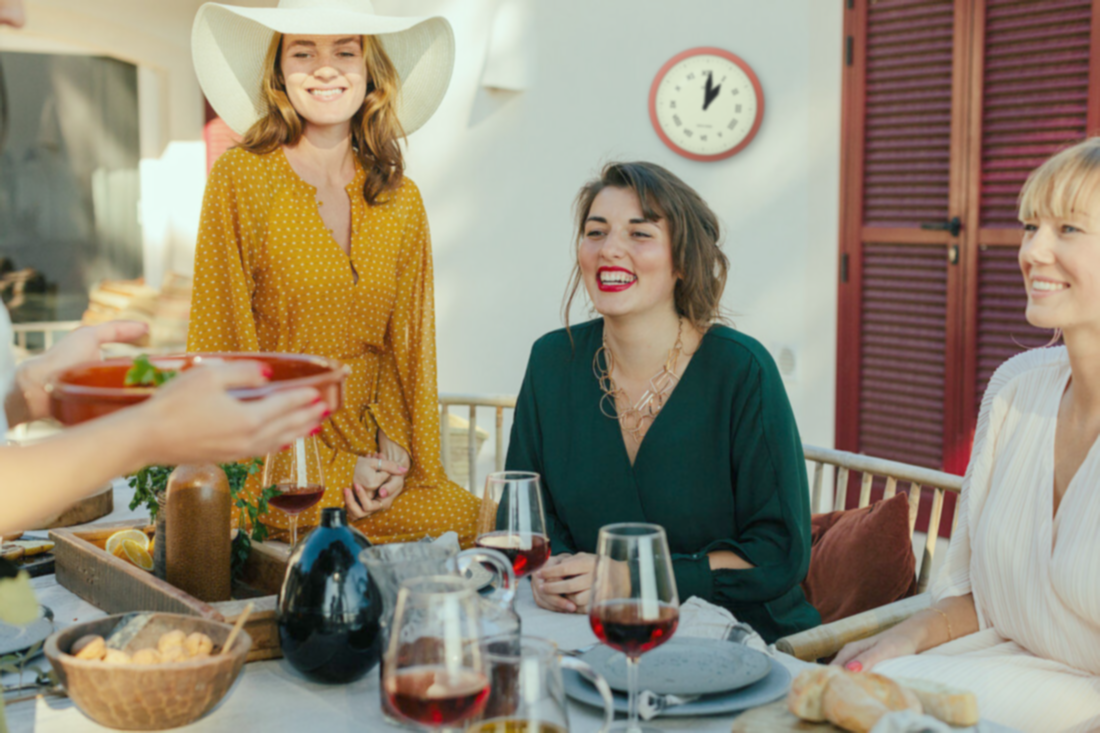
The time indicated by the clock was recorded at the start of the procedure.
1:01
